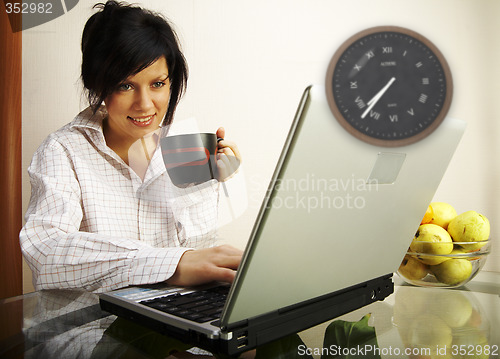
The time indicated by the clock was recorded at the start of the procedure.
7:37
